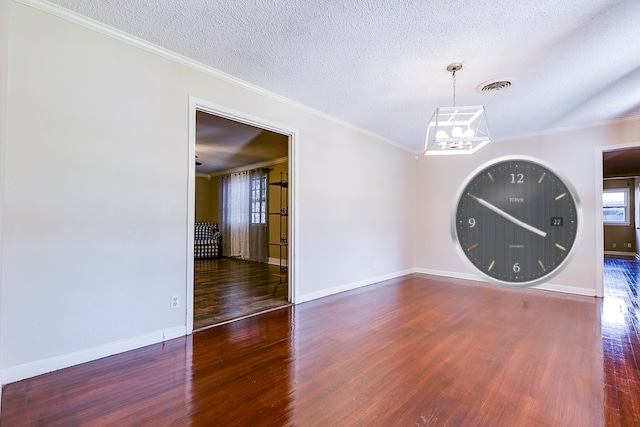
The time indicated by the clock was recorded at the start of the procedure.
3:50
